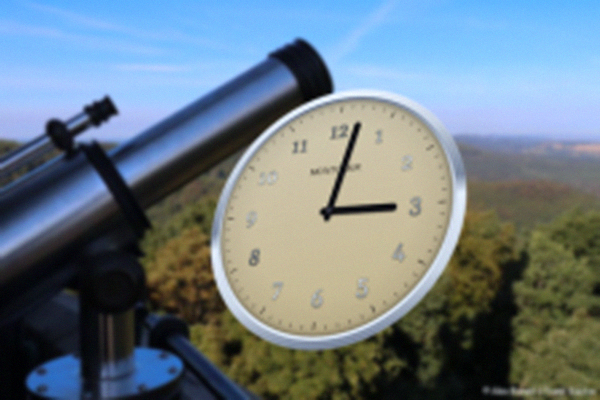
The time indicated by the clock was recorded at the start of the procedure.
3:02
